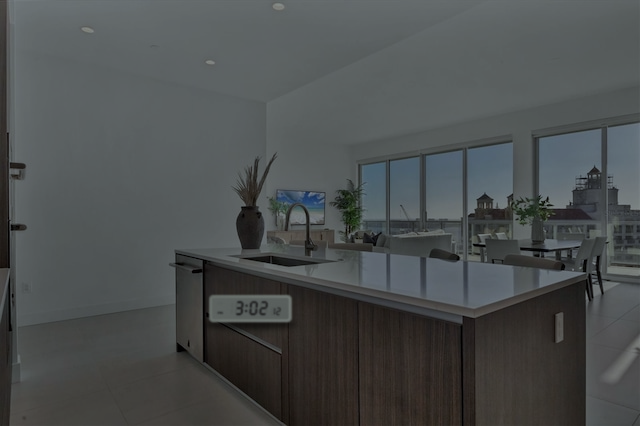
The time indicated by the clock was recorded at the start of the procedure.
3:02
